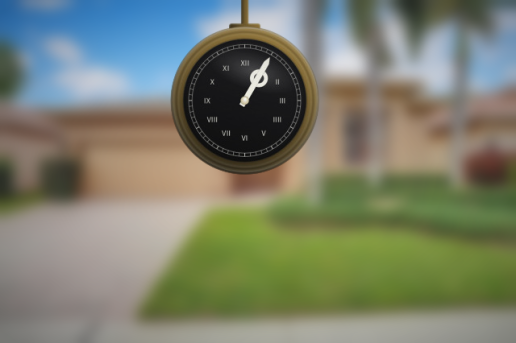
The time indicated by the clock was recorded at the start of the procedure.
1:05
